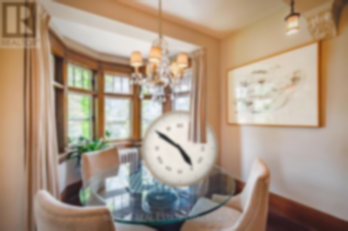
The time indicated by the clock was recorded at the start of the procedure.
4:51
